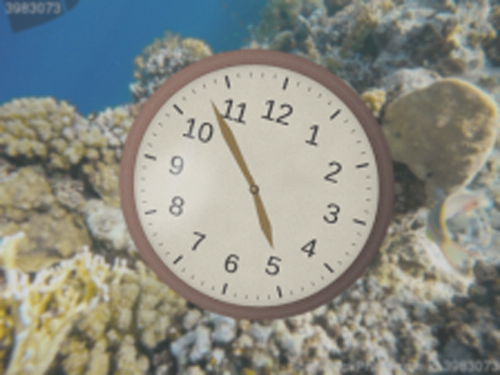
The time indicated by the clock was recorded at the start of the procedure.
4:53
